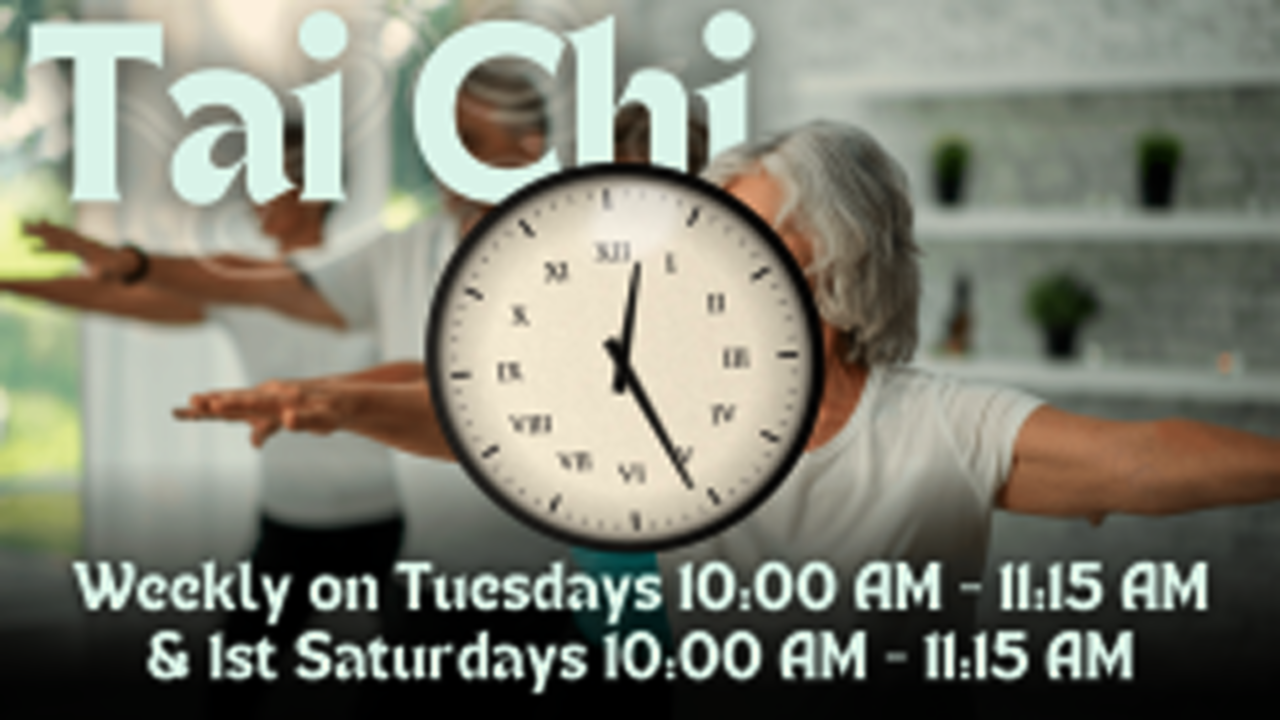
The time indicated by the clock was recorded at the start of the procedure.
12:26
